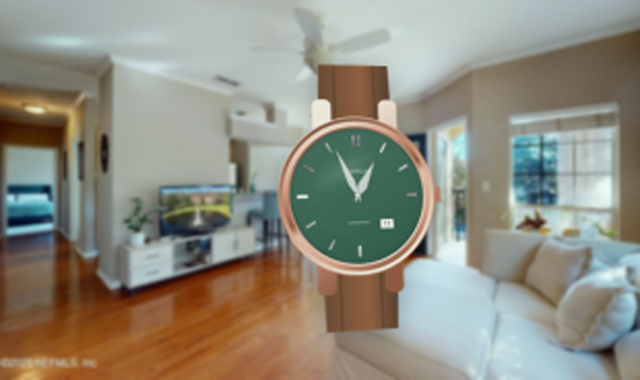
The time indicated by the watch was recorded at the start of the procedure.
12:56
